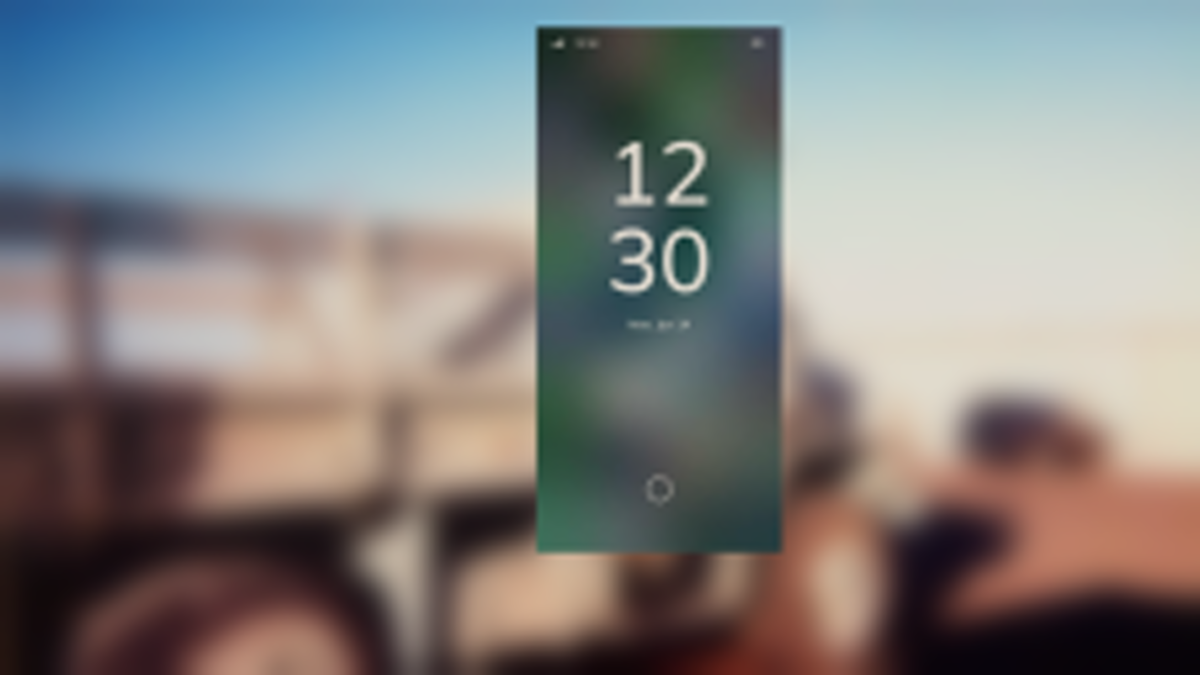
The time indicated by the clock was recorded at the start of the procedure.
12:30
